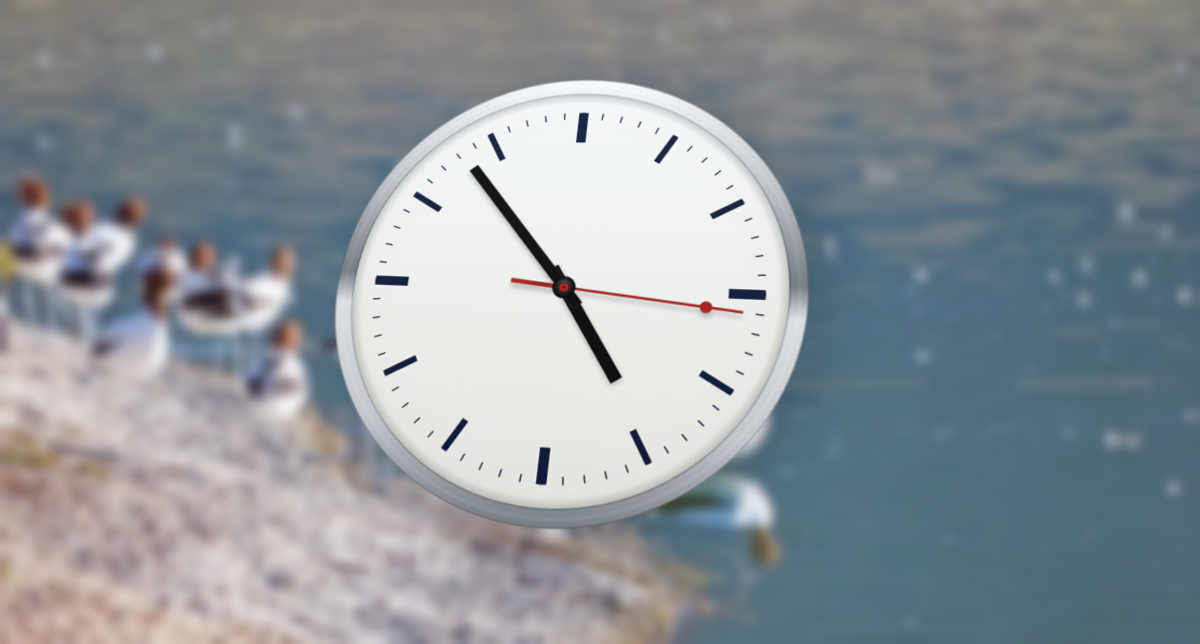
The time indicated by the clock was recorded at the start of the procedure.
4:53:16
